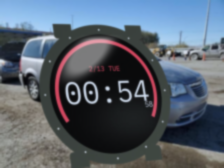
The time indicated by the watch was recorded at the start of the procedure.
0:54
